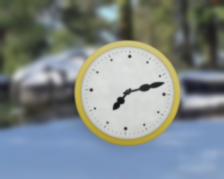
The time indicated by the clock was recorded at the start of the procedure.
7:12
